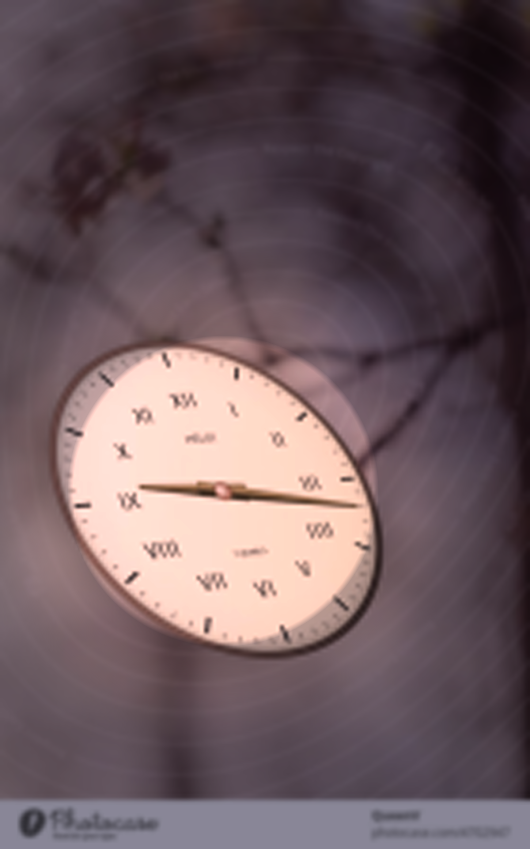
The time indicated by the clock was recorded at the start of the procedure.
9:17
